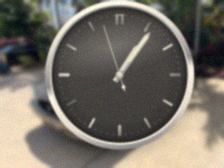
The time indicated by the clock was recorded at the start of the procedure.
1:05:57
